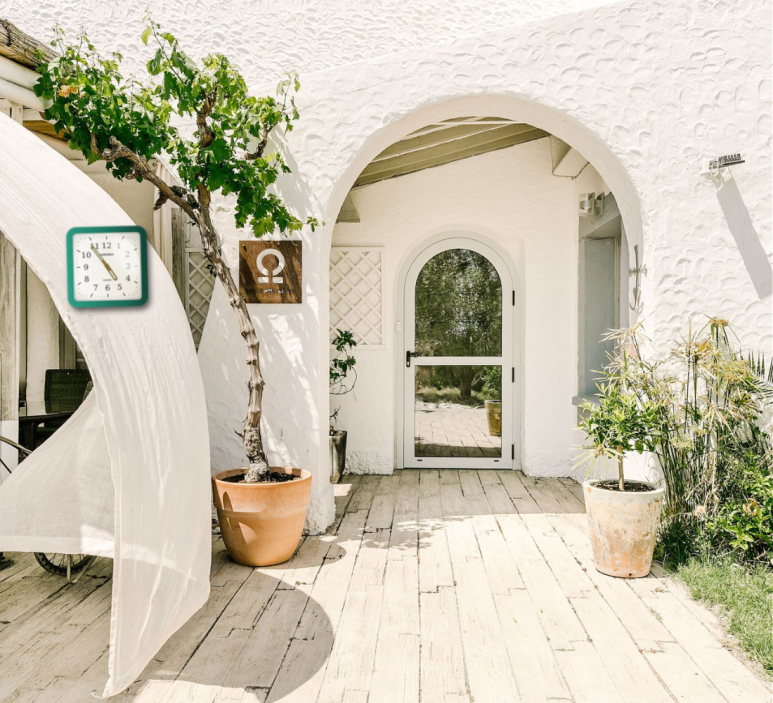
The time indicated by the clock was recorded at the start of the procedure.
4:54
